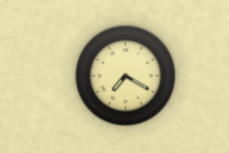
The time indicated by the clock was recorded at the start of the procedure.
7:20
